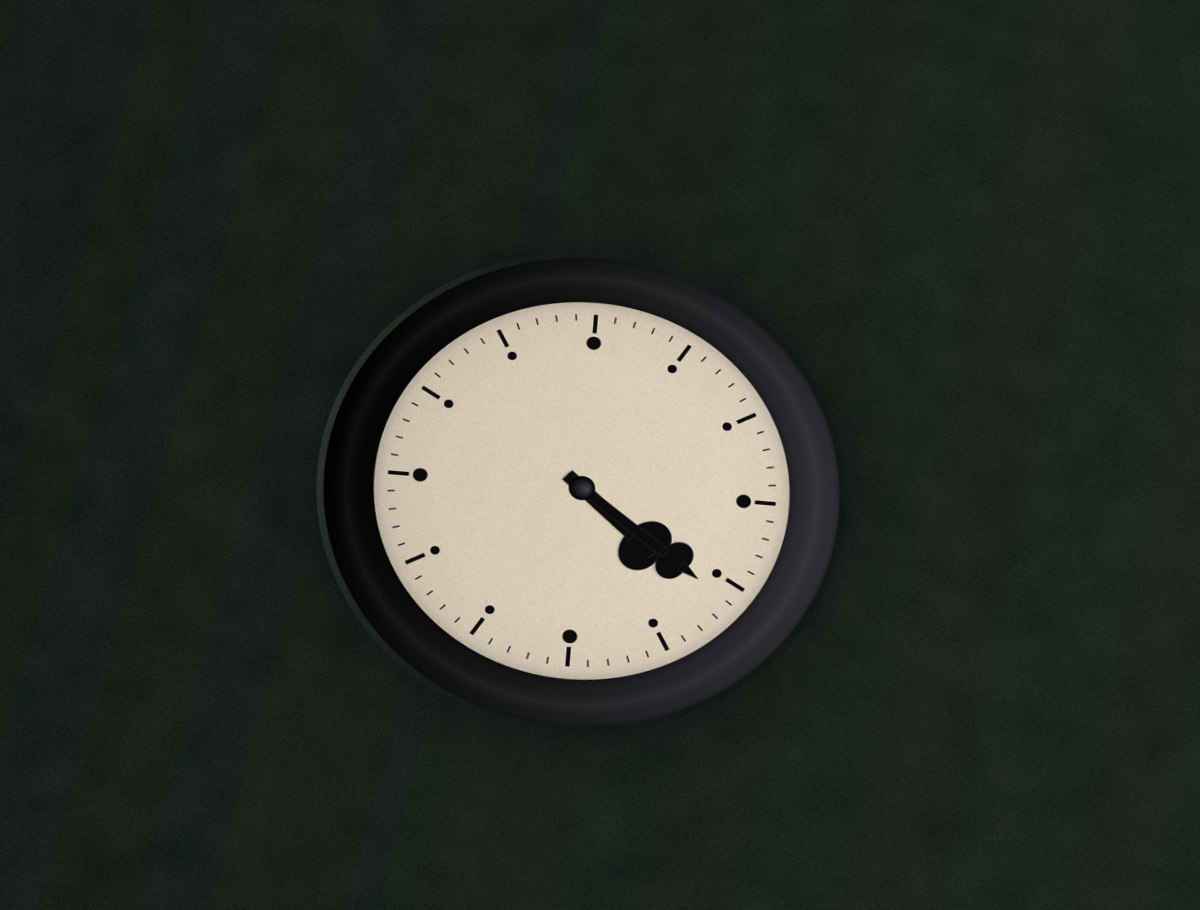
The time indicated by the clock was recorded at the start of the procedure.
4:21
